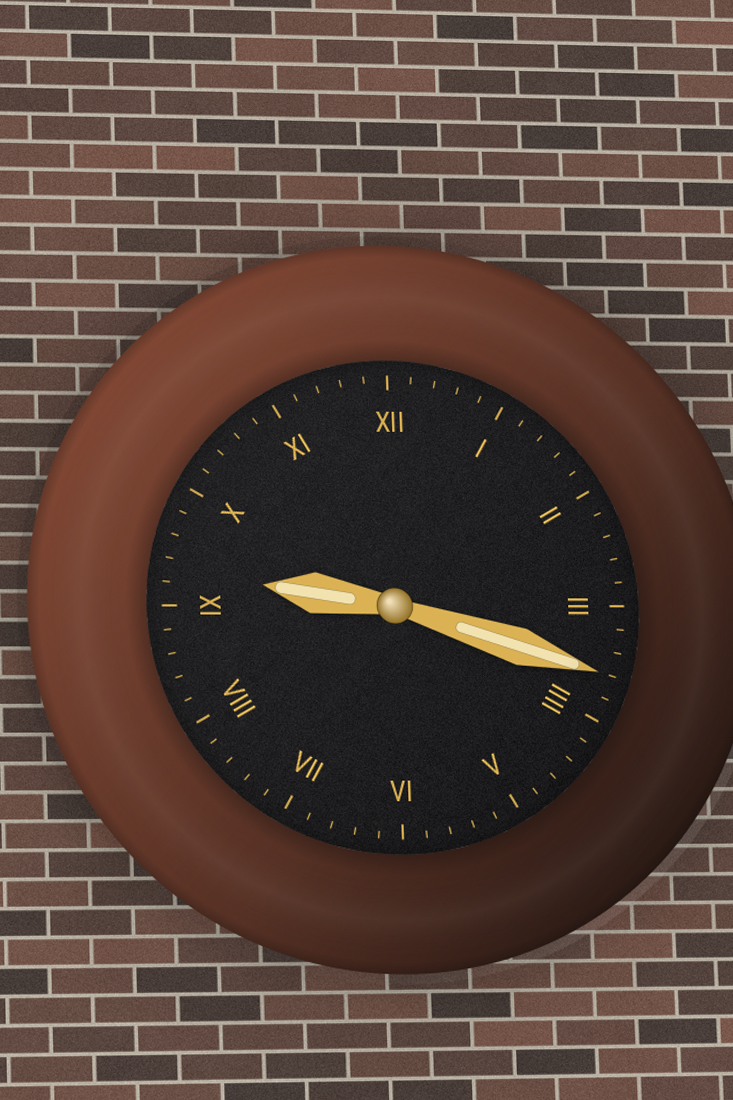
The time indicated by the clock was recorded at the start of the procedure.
9:18
